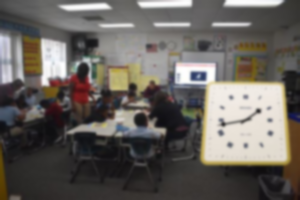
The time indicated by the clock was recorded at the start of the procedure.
1:43
